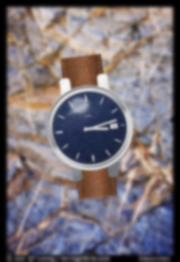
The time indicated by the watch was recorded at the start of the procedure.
3:13
